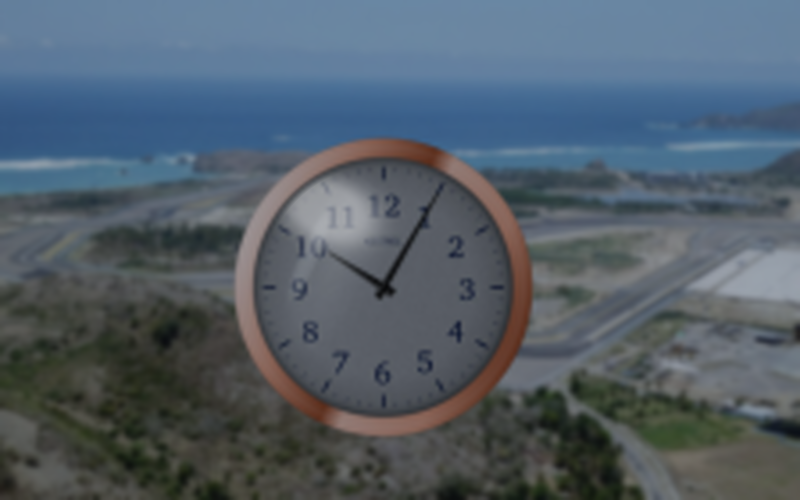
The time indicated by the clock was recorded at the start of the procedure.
10:05
